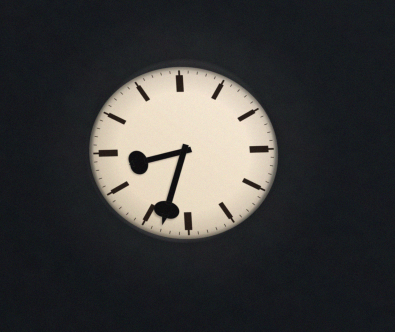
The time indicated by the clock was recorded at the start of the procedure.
8:33
